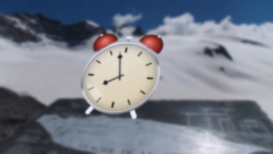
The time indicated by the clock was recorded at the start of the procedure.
7:58
